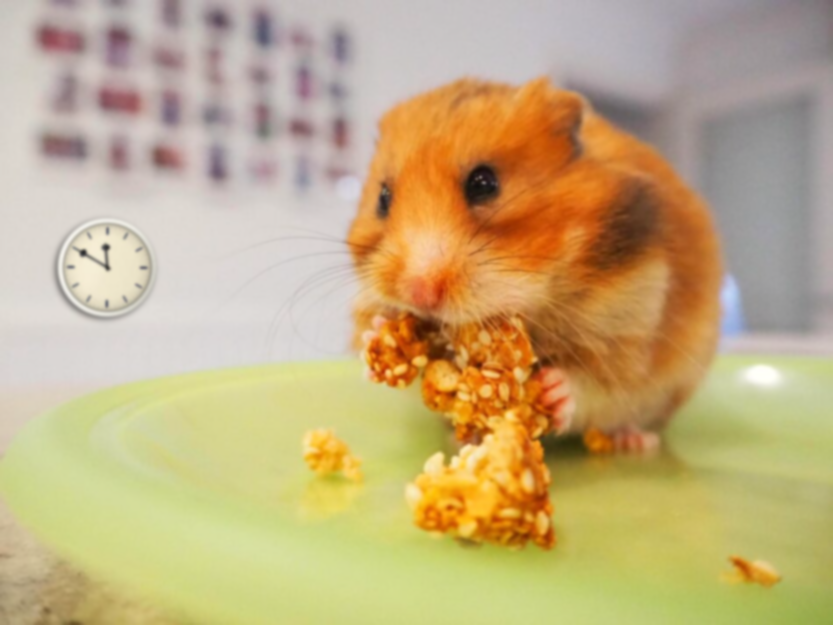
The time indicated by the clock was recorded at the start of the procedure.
11:50
